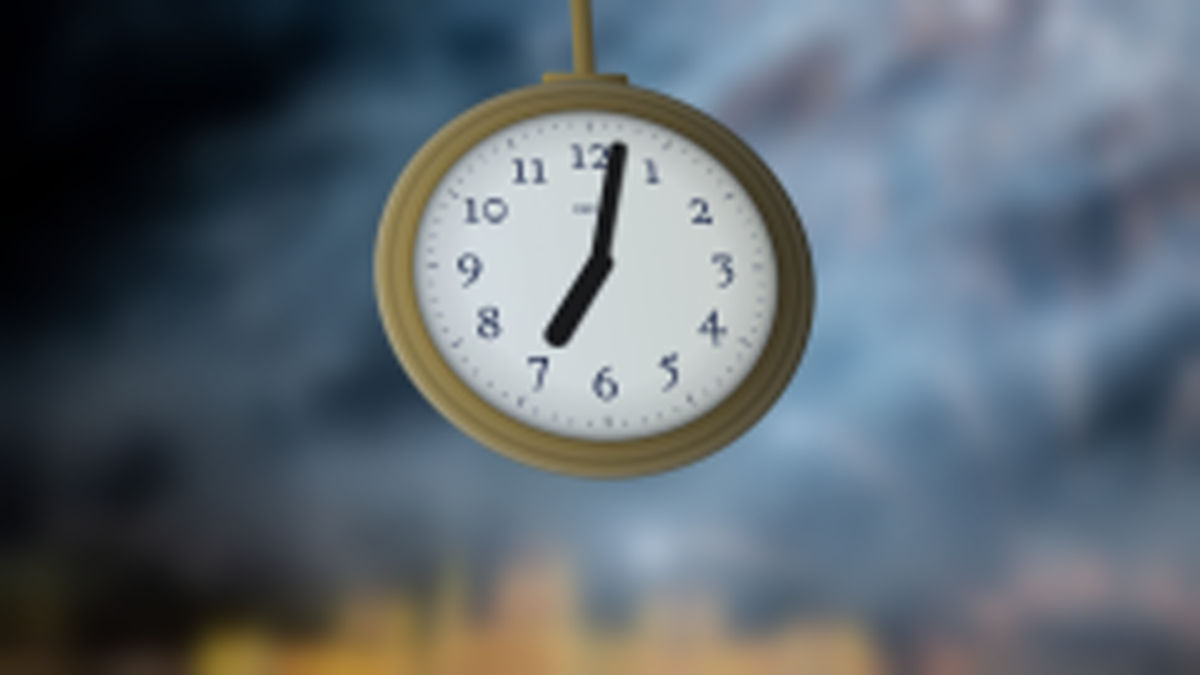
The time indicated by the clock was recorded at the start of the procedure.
7:02
